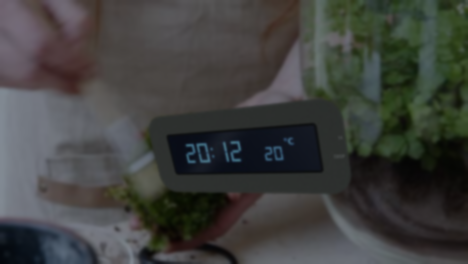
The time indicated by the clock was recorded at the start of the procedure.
20:12
